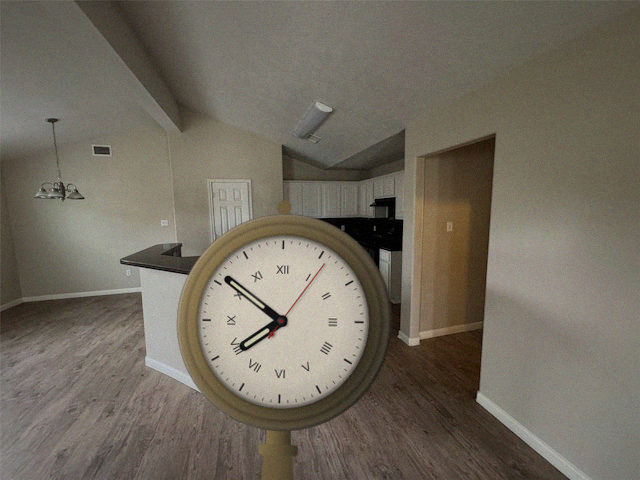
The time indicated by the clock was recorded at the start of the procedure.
7:51:06
